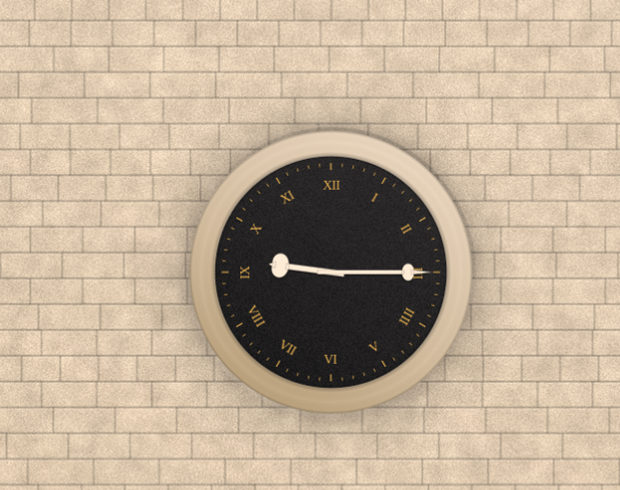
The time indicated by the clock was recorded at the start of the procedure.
9:15
